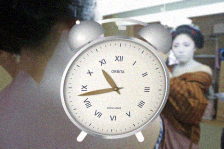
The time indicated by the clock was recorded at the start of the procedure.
10:43
